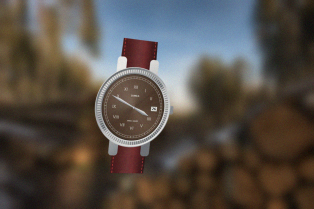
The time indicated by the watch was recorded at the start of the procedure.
3:49
